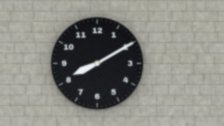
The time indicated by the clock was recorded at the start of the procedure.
8:10
